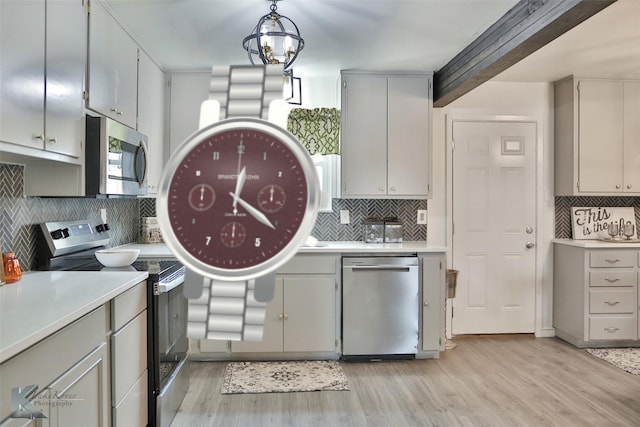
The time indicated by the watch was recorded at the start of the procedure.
12:21
